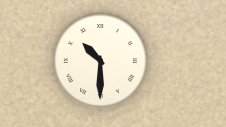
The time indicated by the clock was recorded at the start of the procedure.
10:30
